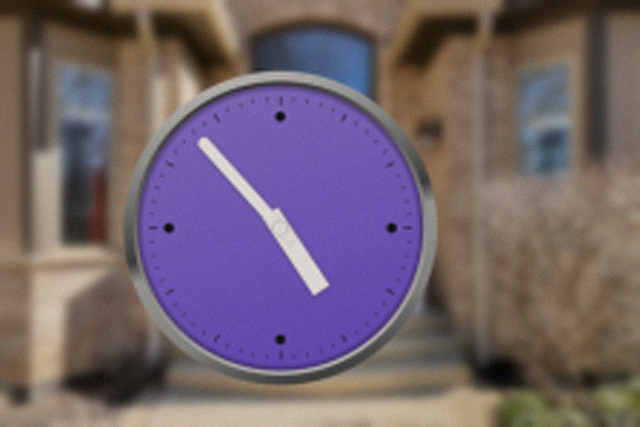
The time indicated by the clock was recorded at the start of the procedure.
4:53
